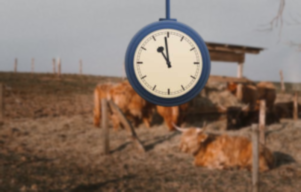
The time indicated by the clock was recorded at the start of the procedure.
10:59
